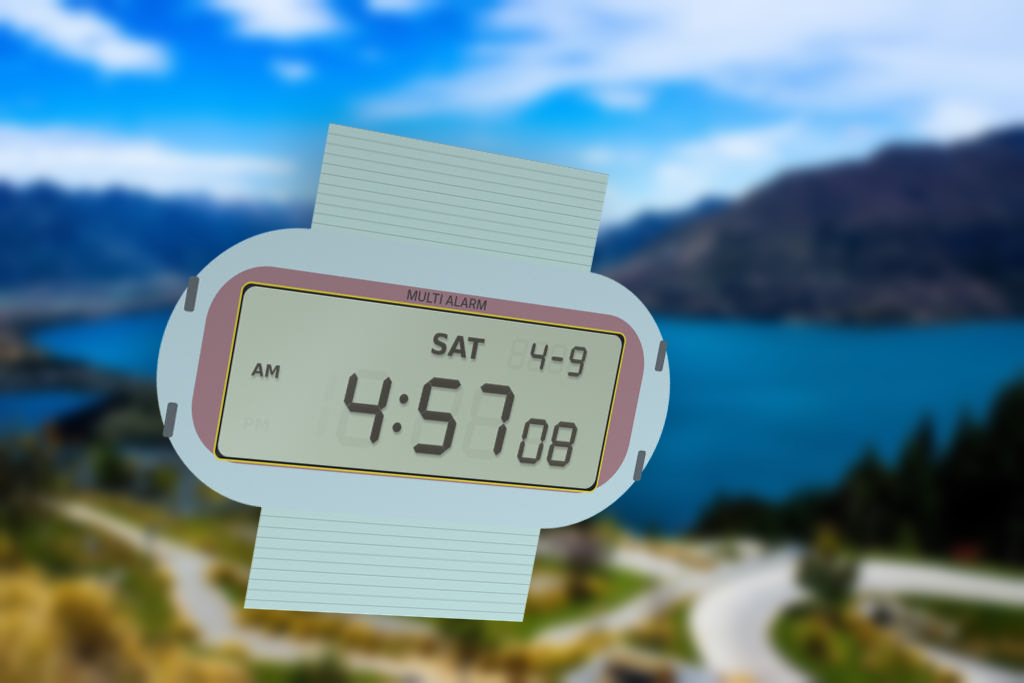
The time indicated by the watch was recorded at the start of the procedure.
4:57:08
